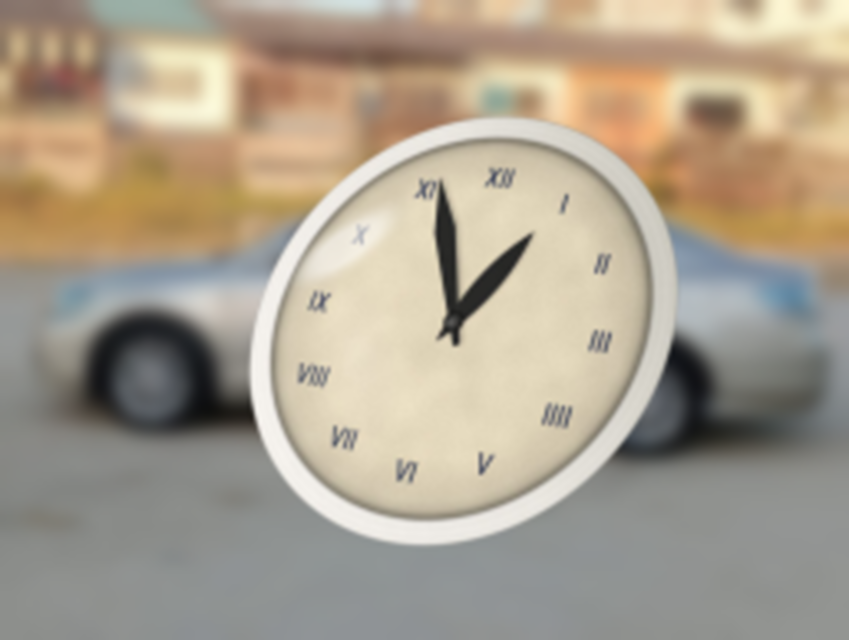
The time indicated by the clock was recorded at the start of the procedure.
12:56
